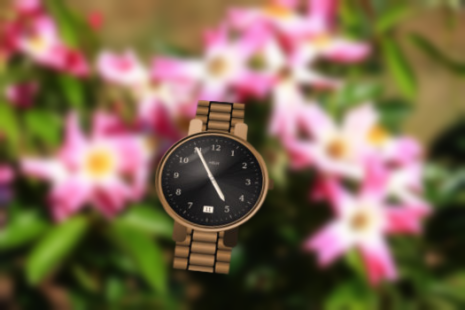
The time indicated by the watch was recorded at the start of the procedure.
4:55
